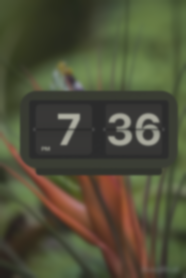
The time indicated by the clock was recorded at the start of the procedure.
7:36
